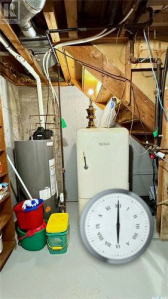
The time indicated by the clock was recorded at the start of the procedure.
6:00
